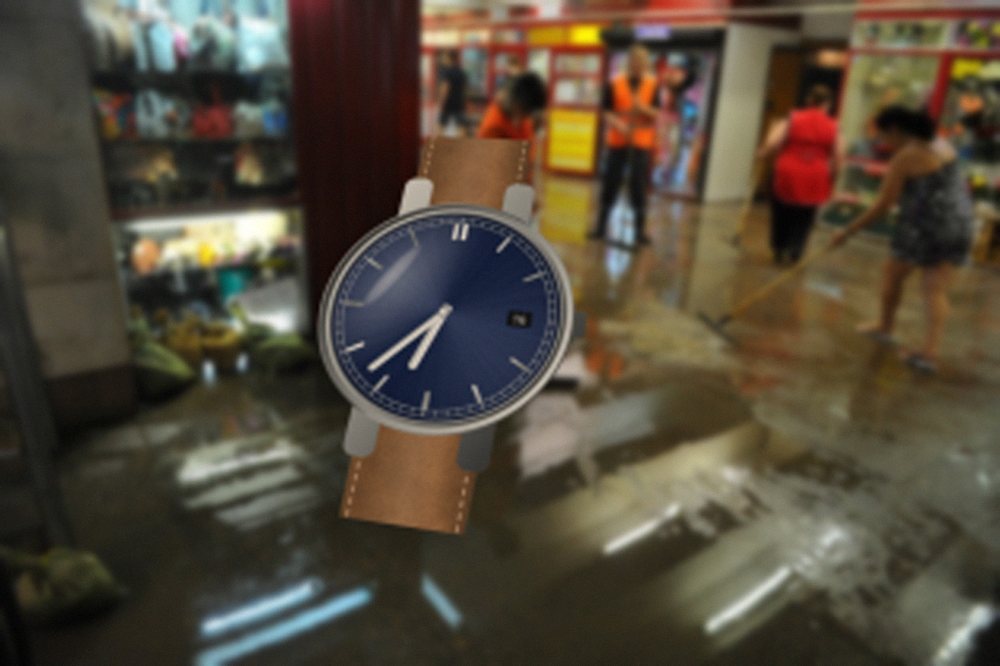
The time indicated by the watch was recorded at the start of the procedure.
6:37
